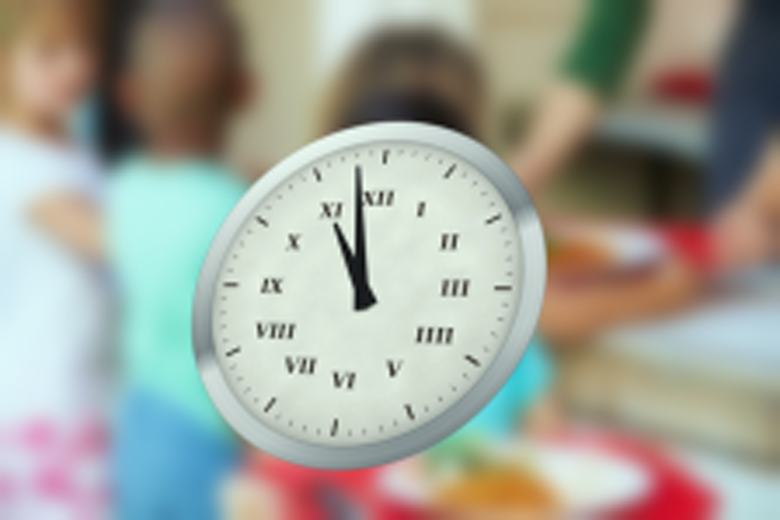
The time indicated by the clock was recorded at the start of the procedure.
10:58
